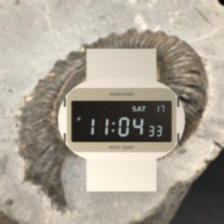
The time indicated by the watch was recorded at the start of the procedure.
11:04:33
